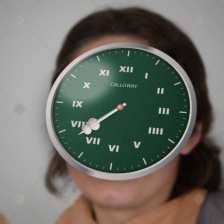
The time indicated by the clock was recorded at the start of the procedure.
7:38
